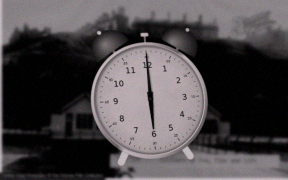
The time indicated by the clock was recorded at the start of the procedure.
6:00
